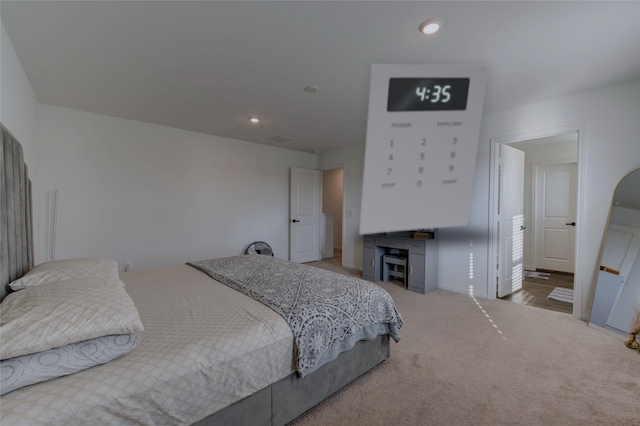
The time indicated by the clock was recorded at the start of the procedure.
4:35
